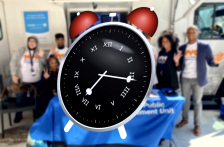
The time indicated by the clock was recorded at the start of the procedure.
7:16
